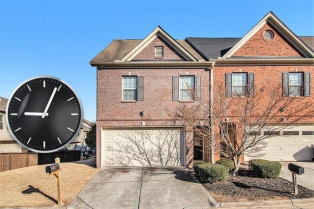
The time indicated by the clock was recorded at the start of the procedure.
9:04
